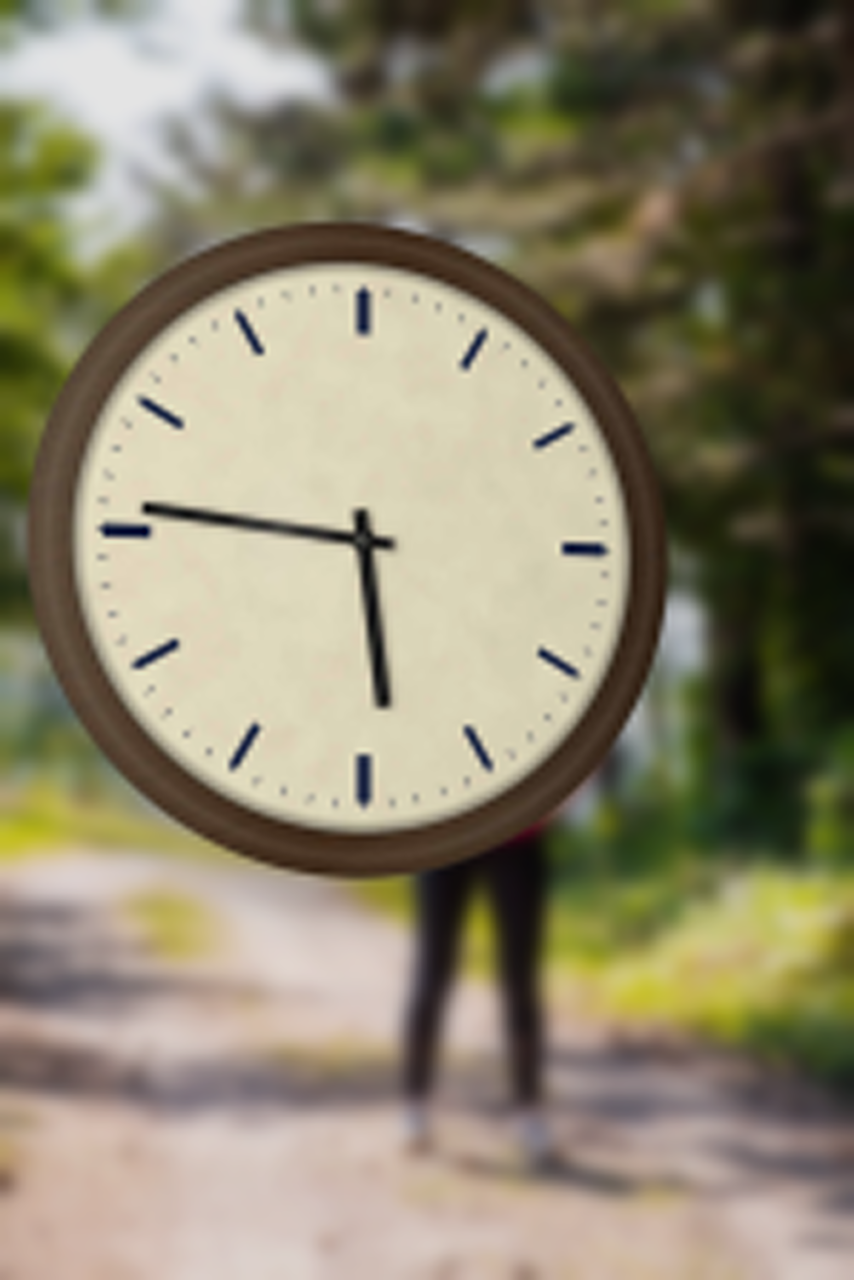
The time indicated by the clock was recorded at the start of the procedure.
5:46
